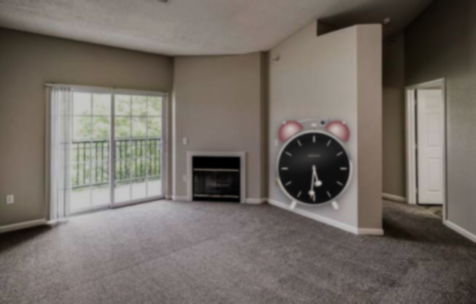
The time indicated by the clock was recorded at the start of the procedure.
5:31
